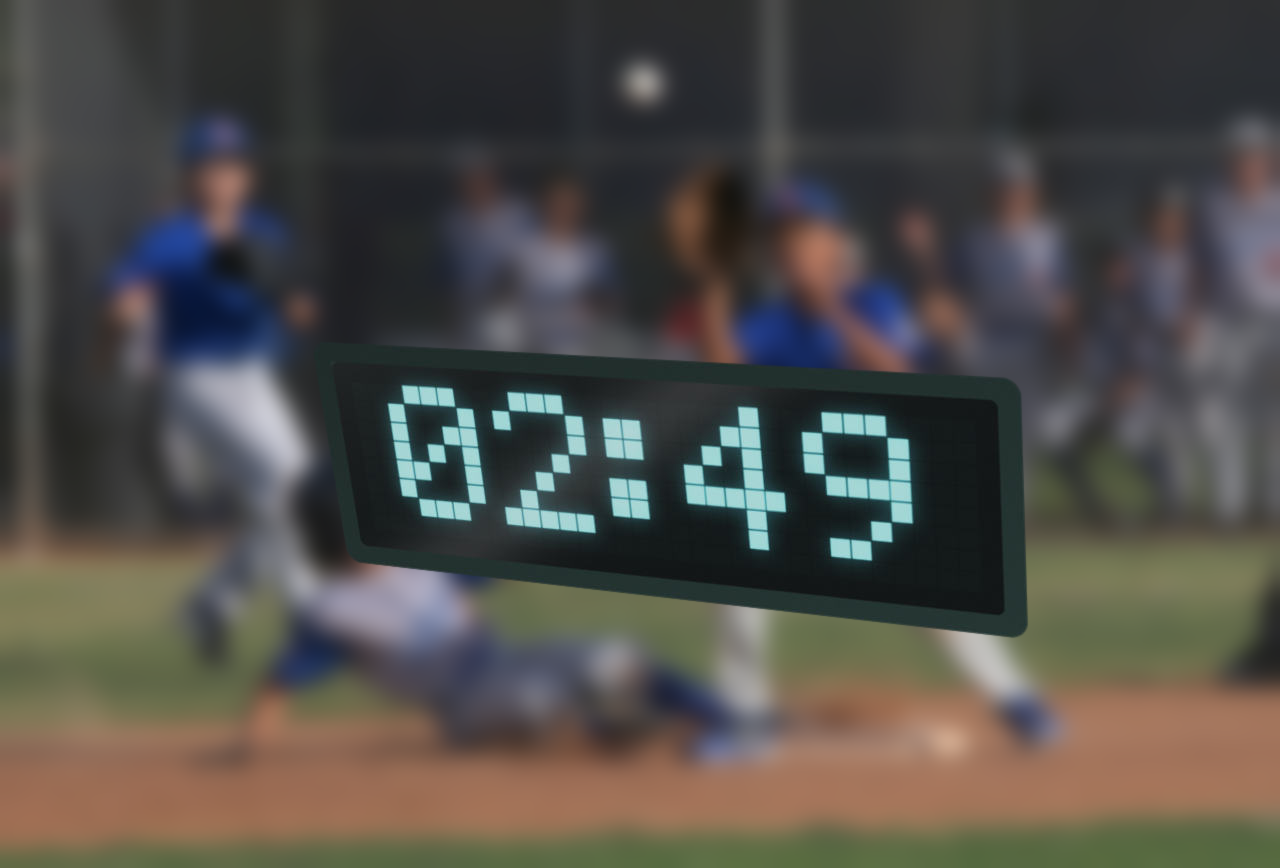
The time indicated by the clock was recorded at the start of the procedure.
2:49
